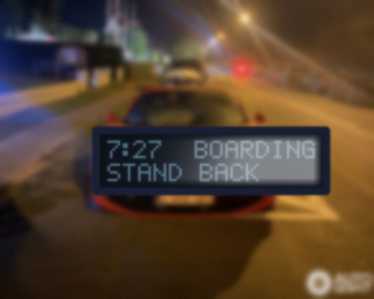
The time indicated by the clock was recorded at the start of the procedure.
7:27
